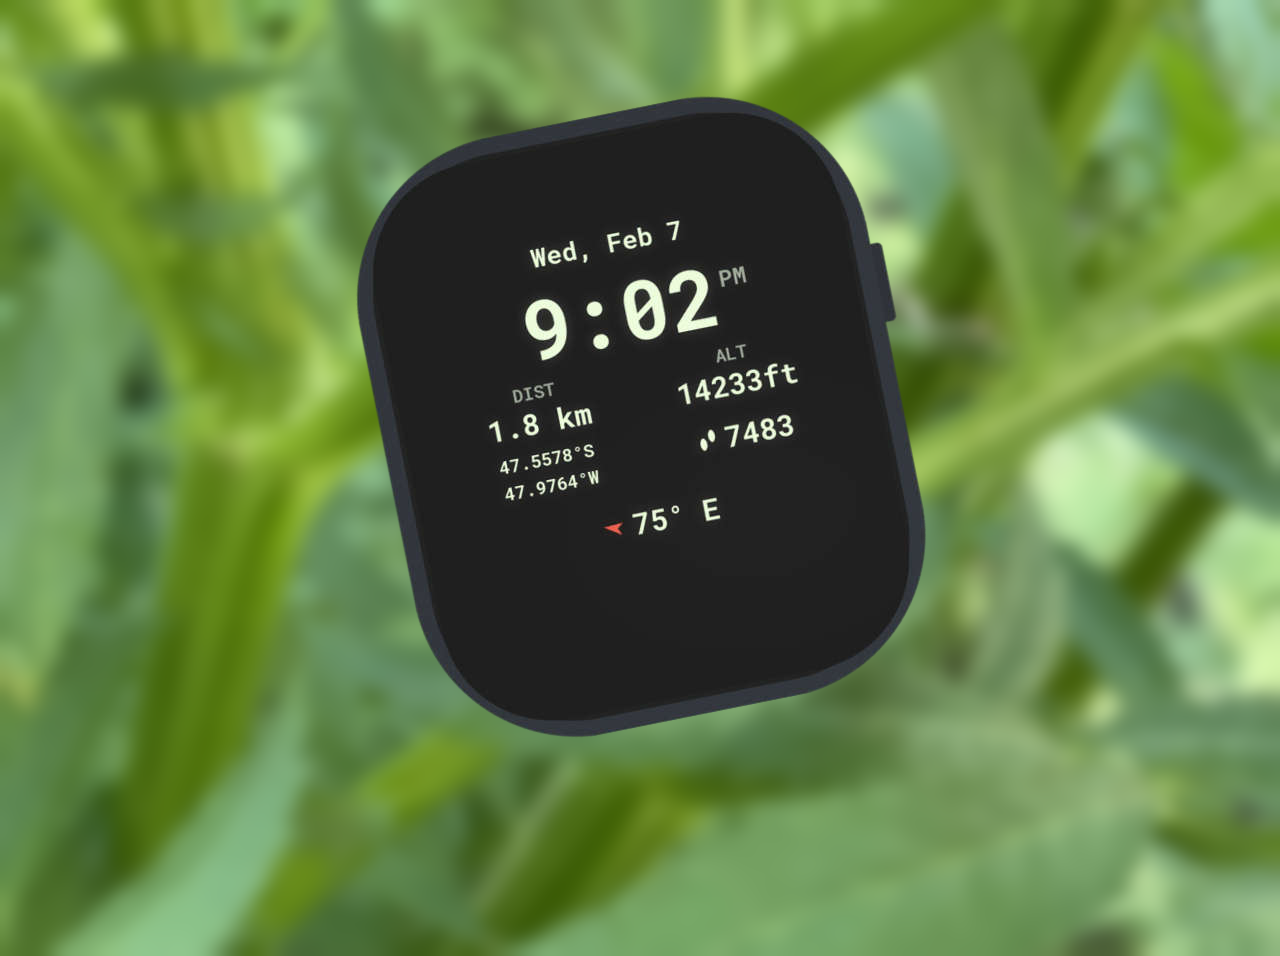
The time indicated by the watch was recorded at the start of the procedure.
9:02
